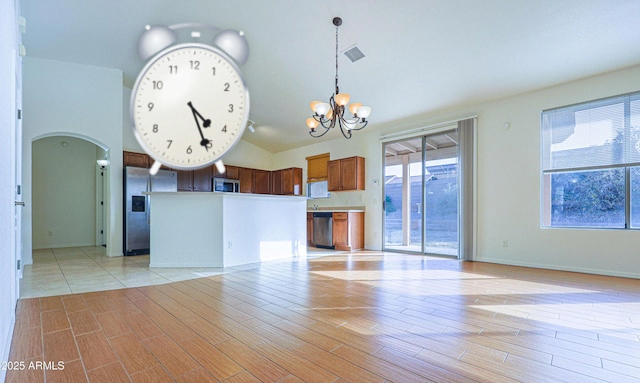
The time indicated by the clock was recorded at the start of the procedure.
4:26
